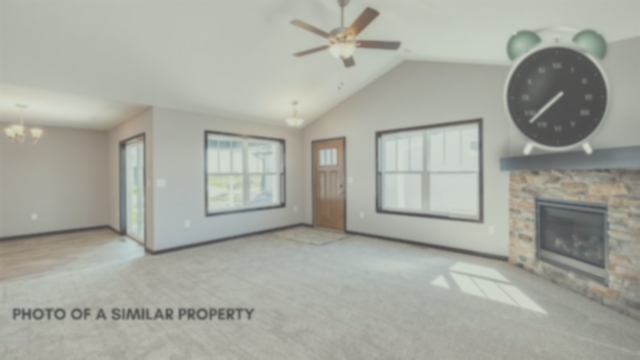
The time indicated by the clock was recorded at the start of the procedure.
7:38
